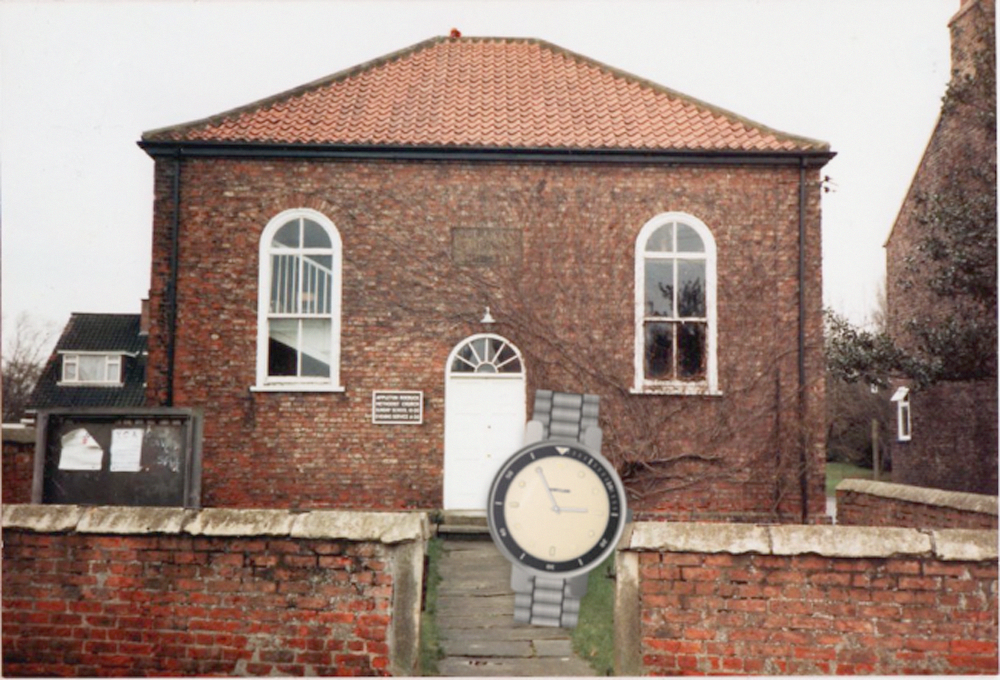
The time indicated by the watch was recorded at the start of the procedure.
2:55
